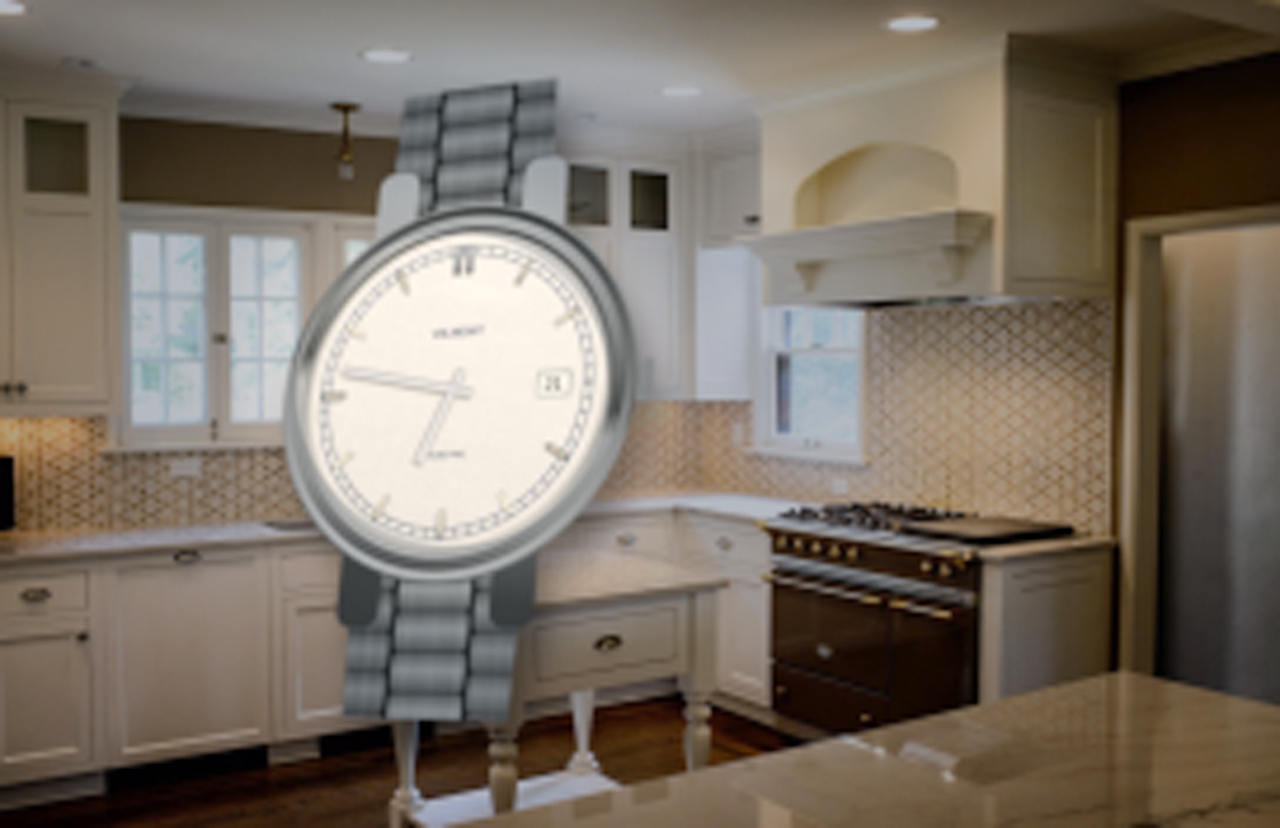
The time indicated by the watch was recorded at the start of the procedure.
6:47
